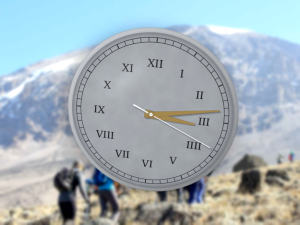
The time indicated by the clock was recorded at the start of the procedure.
3:13:19
